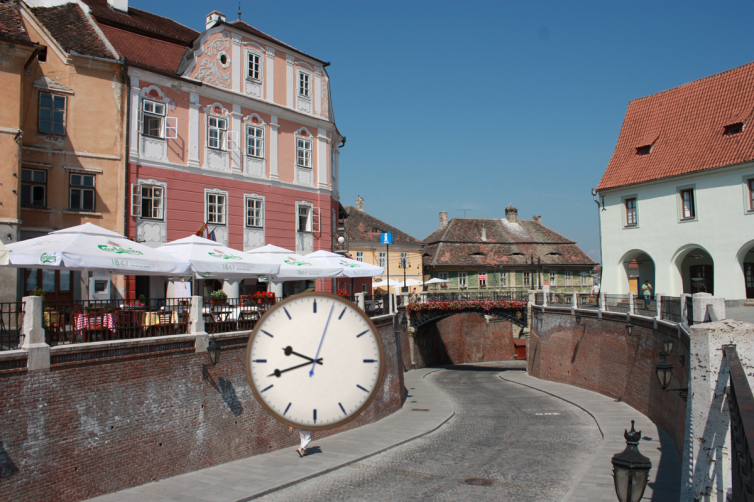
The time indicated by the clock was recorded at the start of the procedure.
9:42:03
